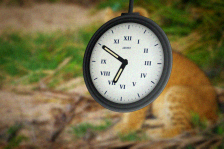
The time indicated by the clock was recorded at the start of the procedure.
6:50
